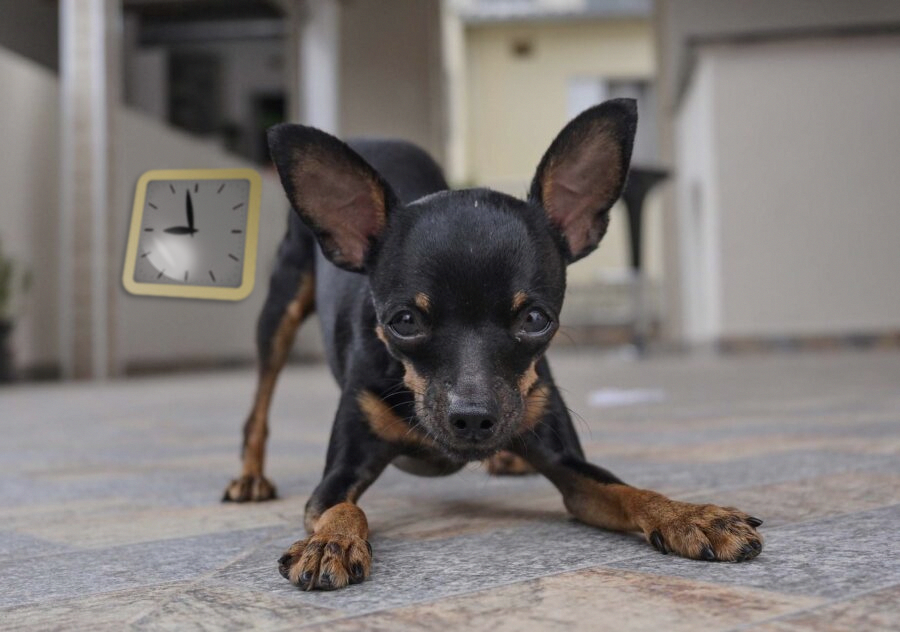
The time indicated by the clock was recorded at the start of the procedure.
8:58
